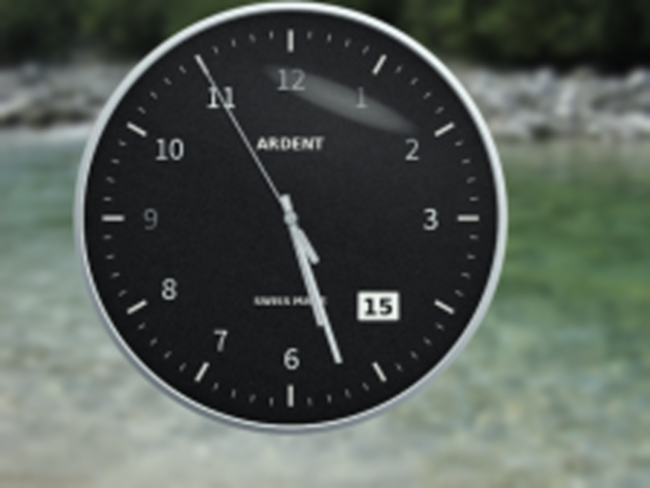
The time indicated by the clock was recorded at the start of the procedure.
5:26:55
